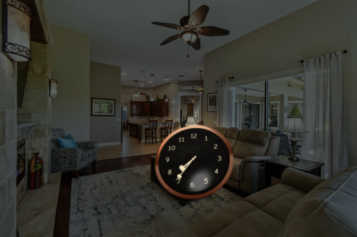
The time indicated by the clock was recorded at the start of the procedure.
7:36
